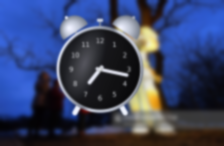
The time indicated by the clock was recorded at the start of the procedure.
7:17
